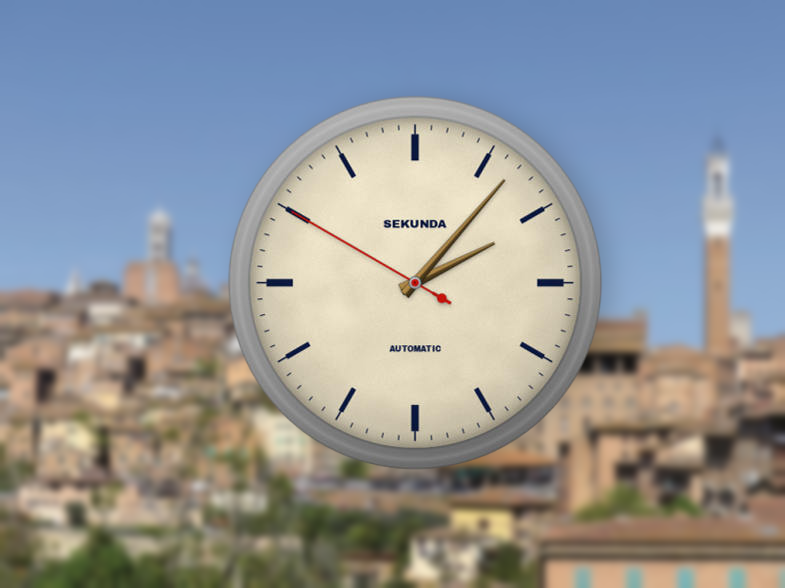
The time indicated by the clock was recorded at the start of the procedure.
2:06:50
